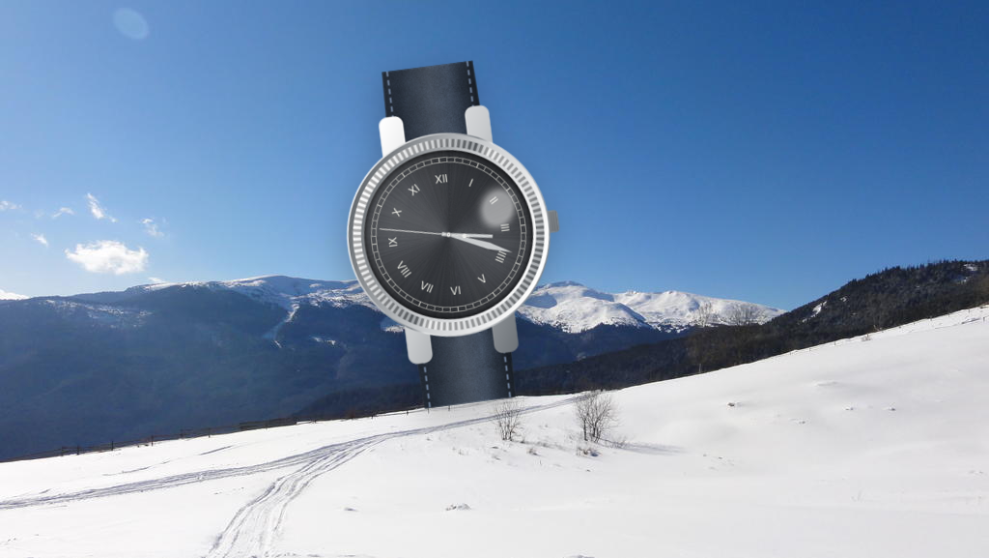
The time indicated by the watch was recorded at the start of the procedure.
3:18:47
